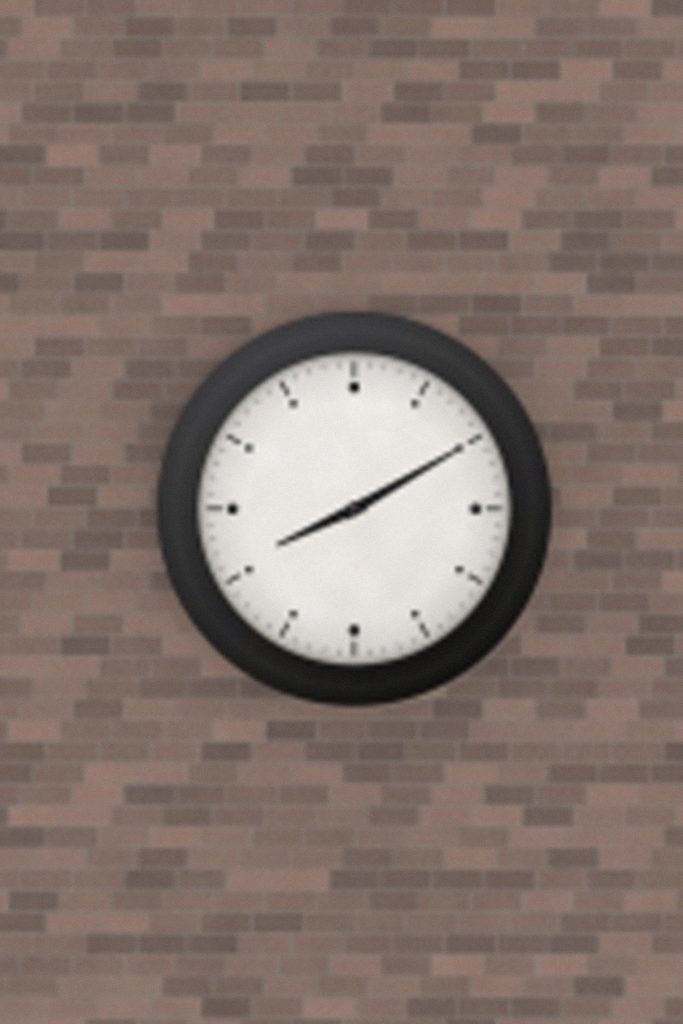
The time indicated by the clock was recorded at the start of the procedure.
8:10
